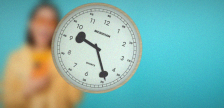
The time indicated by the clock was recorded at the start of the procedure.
9:24
